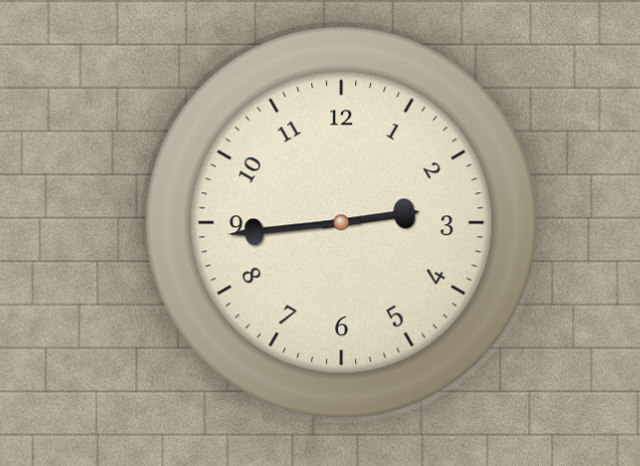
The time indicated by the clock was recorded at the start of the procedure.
2:44
